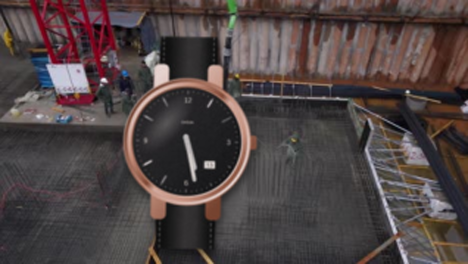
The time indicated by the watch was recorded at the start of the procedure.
5:28
